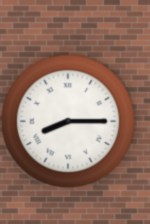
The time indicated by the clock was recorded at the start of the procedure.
8:15
